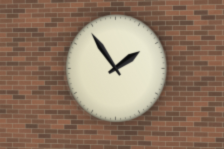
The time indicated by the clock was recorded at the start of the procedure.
1:54
